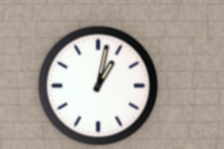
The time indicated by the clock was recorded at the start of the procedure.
1:02
